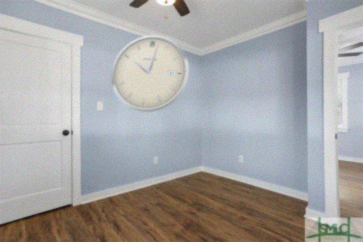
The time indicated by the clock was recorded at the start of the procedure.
10:02
